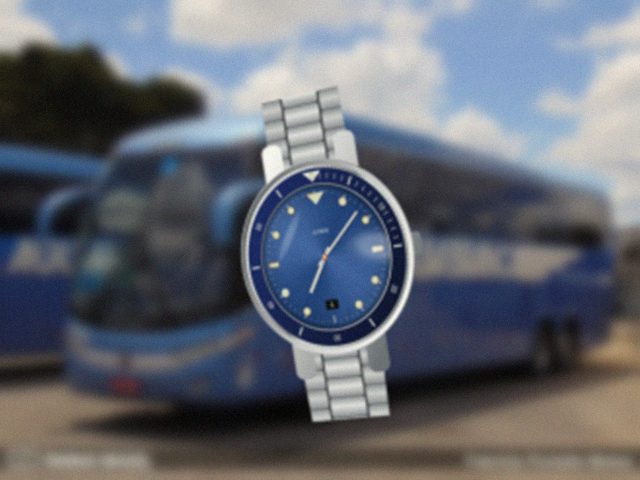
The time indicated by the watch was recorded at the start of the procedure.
7:08
